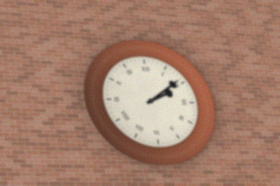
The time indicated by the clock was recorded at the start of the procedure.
2:09
